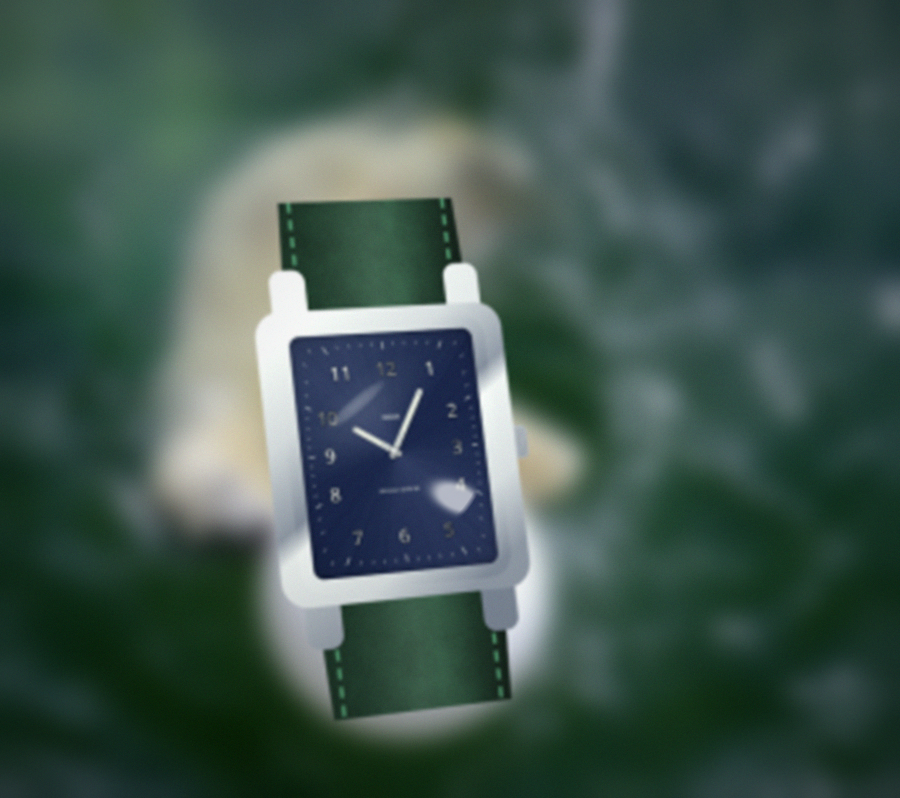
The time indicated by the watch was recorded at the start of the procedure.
10:05
